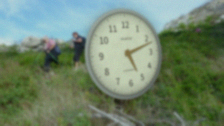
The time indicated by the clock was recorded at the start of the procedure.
5:12
